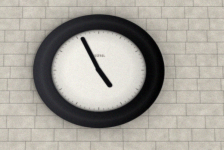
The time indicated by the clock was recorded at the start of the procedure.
4:56
